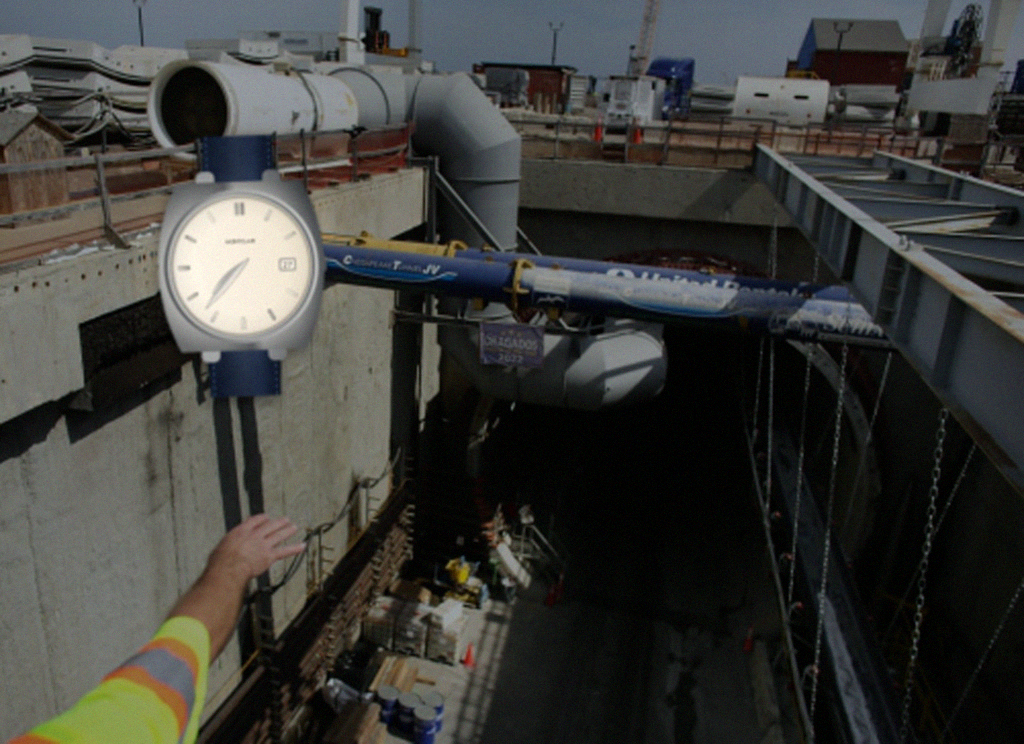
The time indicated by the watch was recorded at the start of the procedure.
7:37
